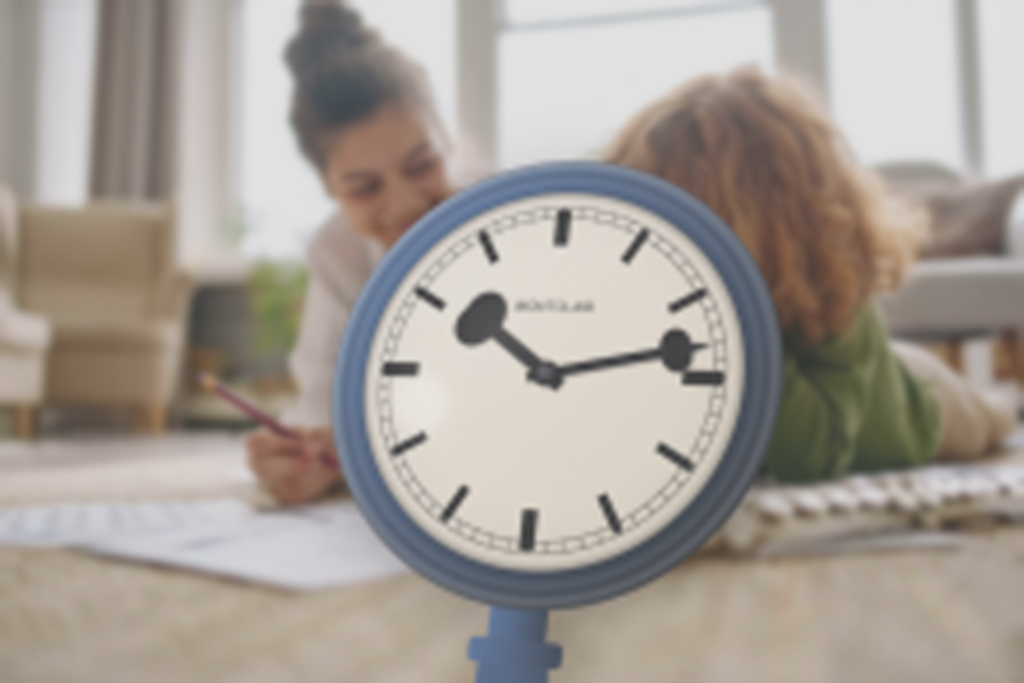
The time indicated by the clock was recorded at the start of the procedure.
10:13
